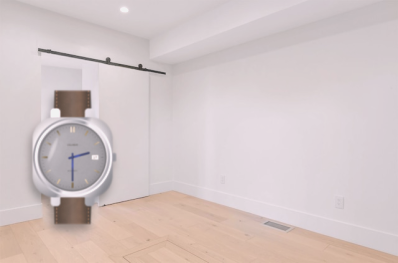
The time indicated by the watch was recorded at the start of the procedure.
2:30
